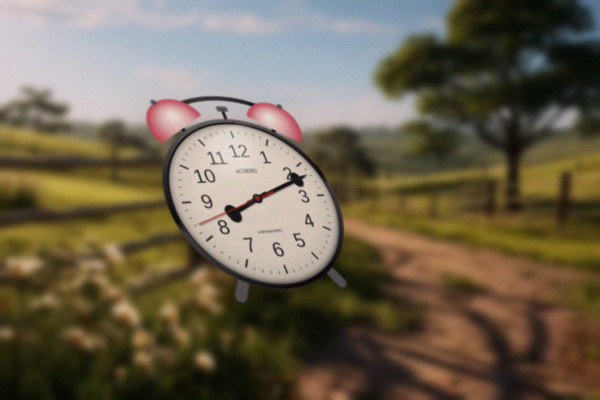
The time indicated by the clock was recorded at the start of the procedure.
8:11:42
